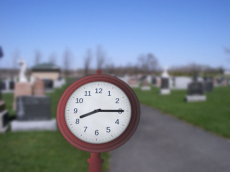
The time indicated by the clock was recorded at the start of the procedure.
8:15
